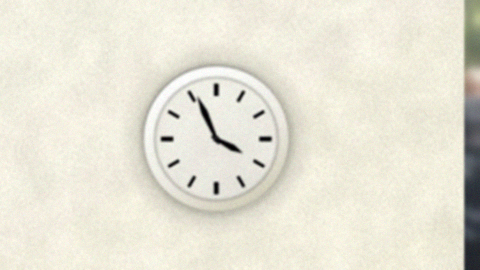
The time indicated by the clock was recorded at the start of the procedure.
3:56
